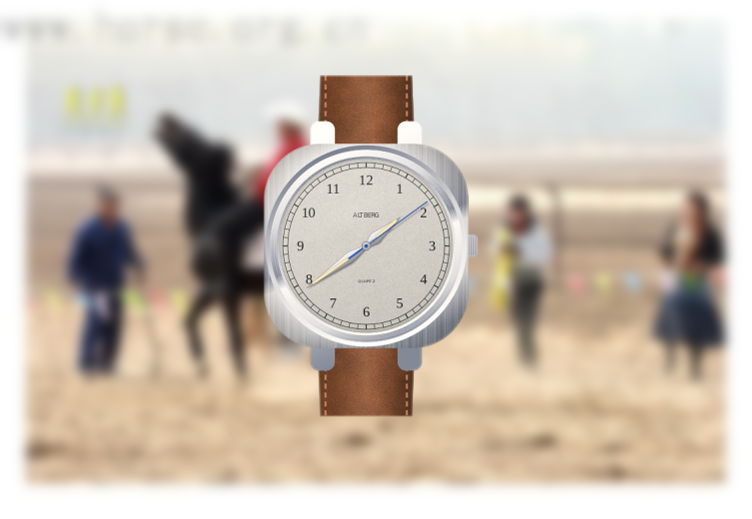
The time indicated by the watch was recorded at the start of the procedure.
1:39:09
